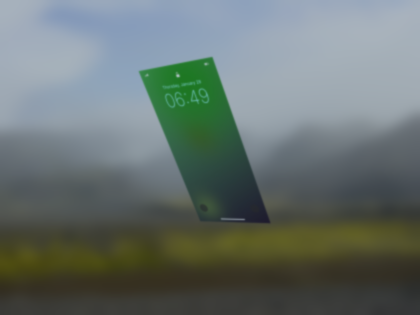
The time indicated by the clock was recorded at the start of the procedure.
6:49
